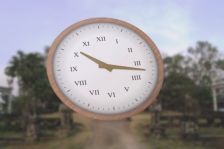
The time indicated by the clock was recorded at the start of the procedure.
10:17
